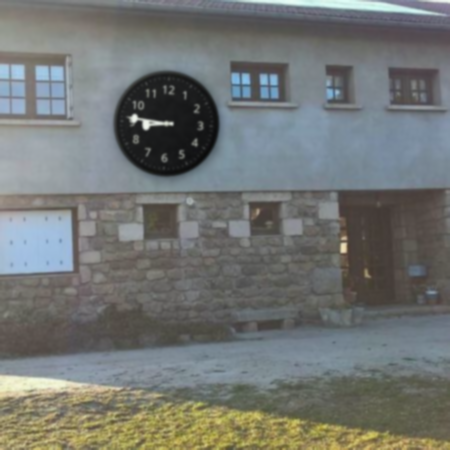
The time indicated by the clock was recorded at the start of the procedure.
8:46
